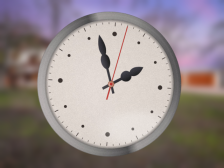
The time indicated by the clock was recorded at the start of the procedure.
1:57:02
